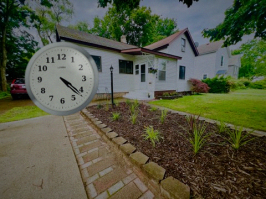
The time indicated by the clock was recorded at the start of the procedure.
4:22
